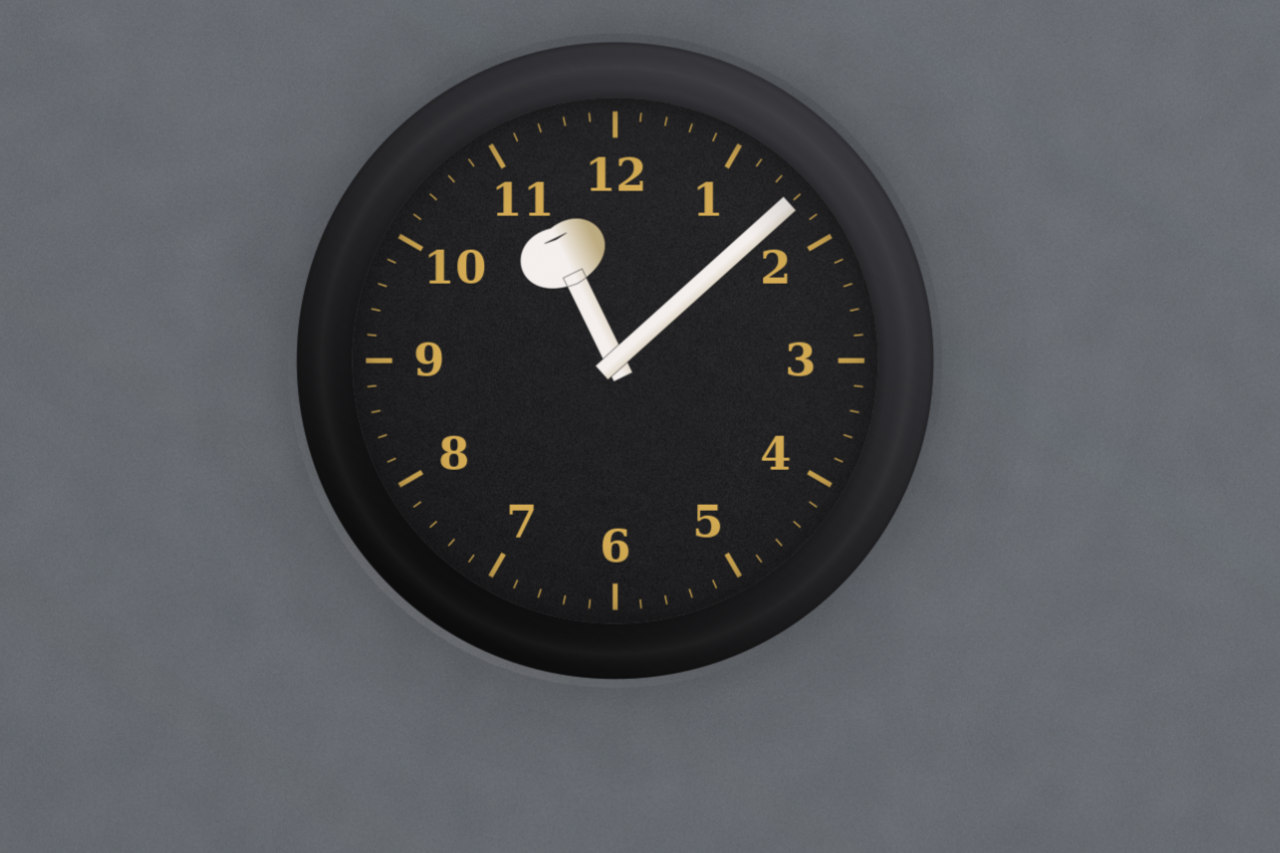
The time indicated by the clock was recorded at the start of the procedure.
11:08
